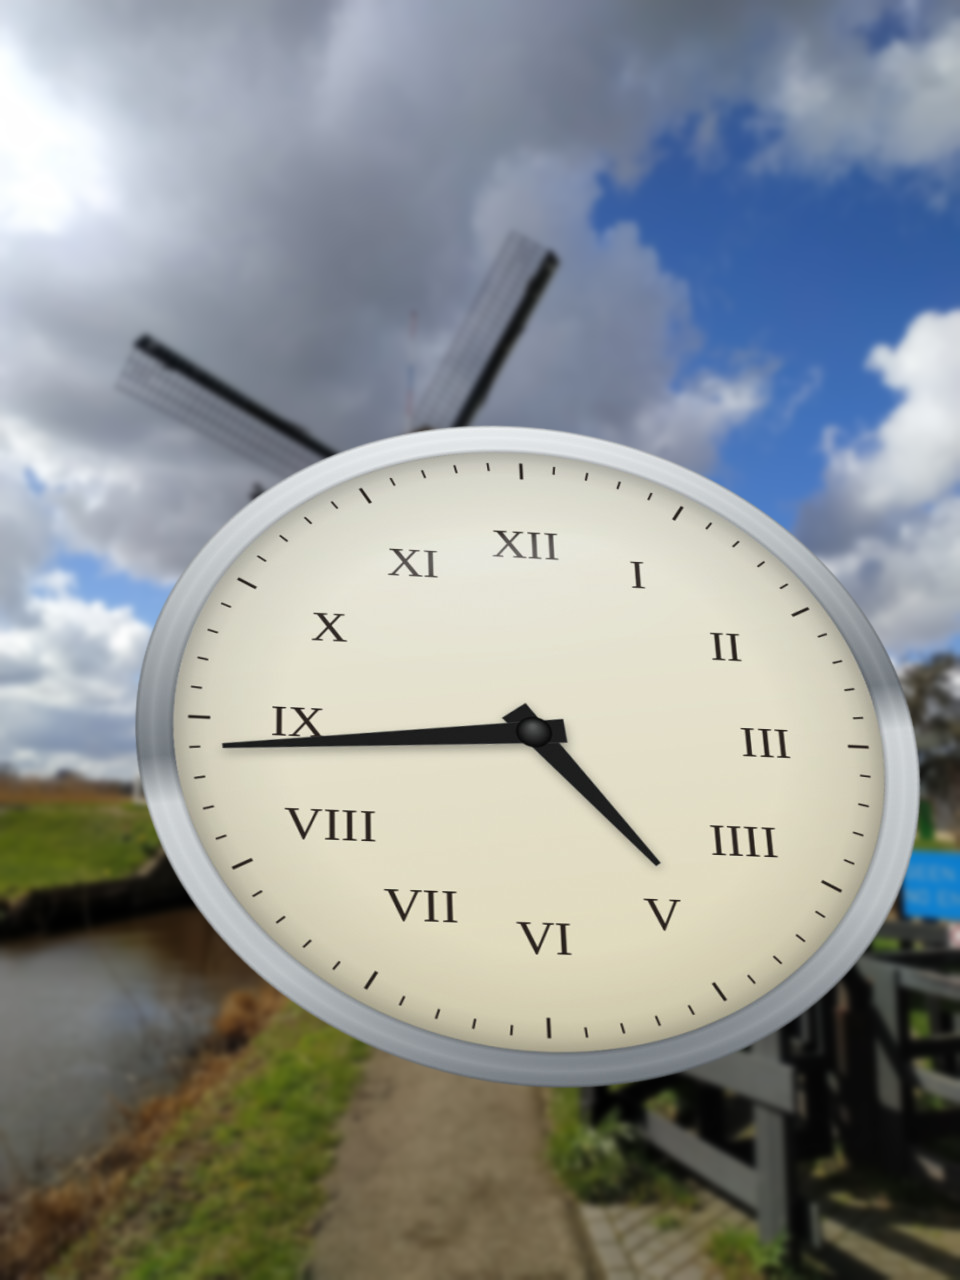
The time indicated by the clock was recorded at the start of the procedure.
4:44
